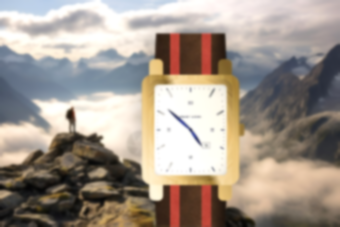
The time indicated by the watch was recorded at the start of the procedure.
4:52
